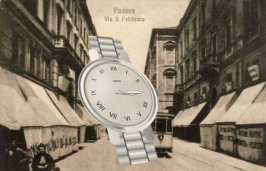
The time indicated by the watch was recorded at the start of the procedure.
3:15
